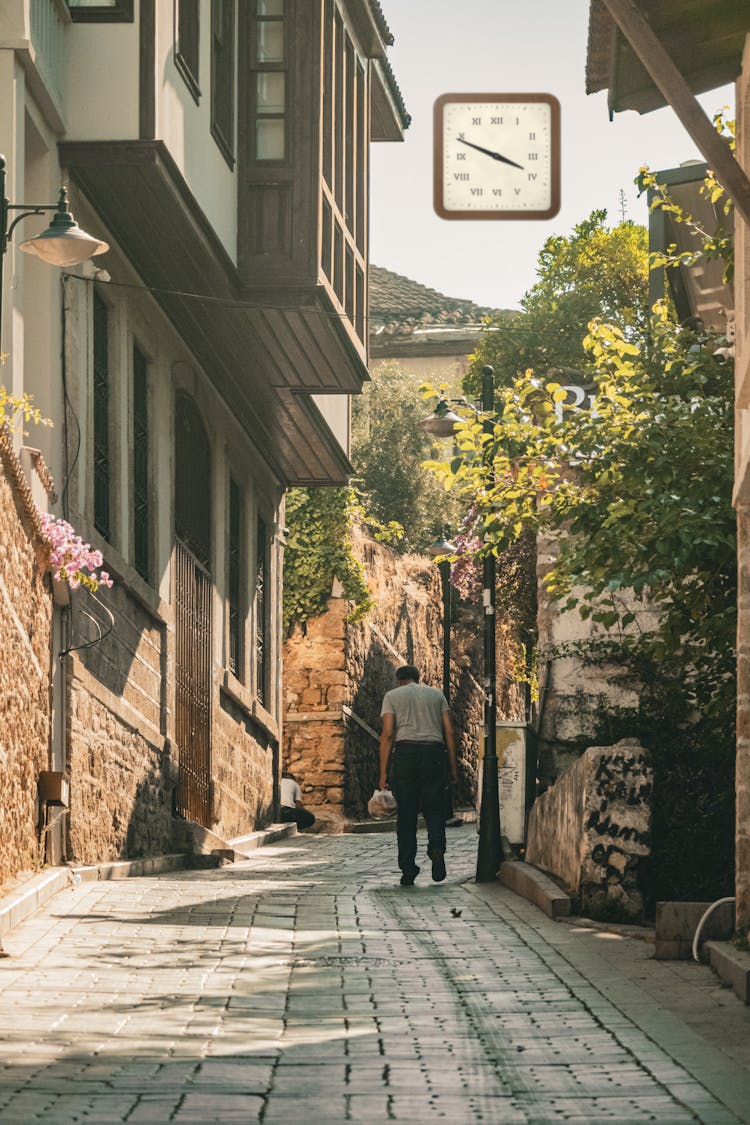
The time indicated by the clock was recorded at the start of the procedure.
3:49
